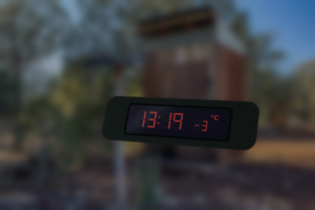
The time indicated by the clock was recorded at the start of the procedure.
13:19
